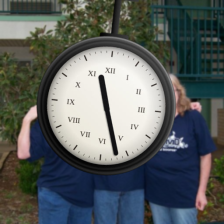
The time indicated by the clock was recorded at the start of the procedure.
11:27
